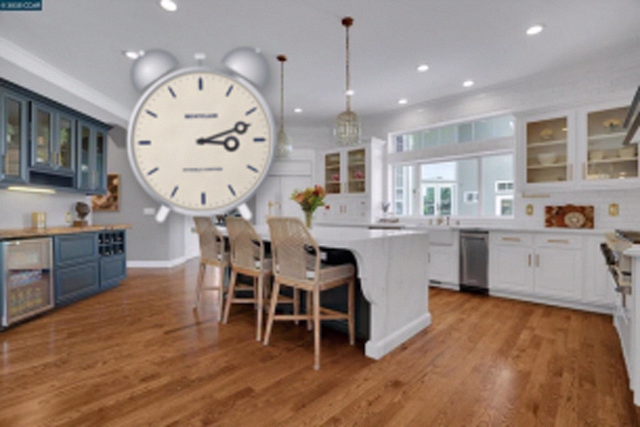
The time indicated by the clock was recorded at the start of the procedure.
3:12
